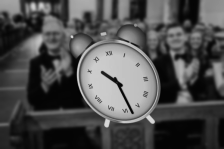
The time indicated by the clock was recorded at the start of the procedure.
10:28
